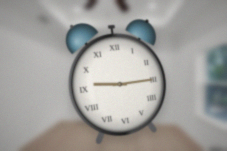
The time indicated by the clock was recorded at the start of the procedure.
9:15
